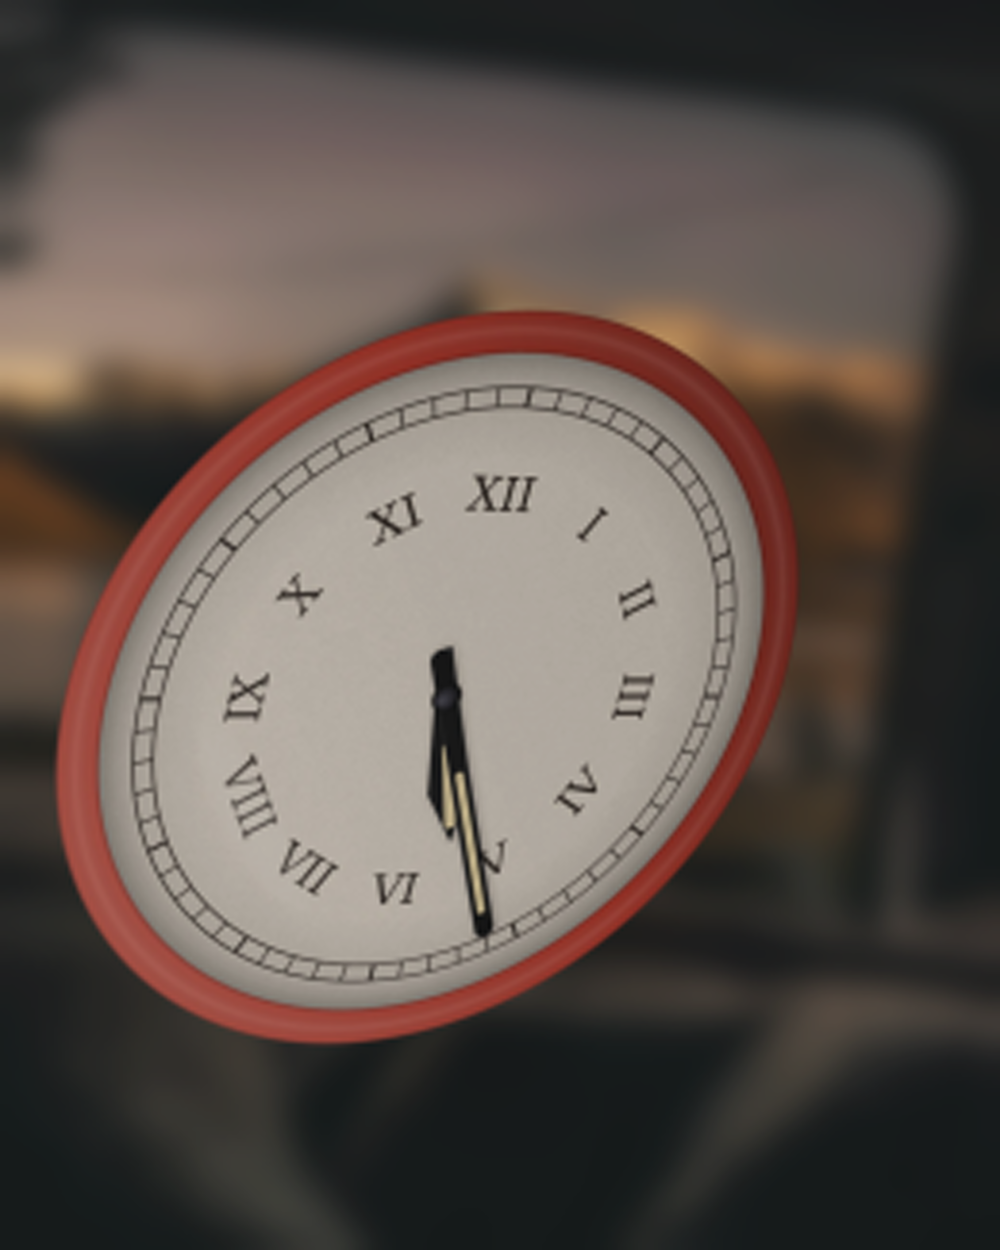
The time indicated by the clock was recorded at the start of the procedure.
5:26
